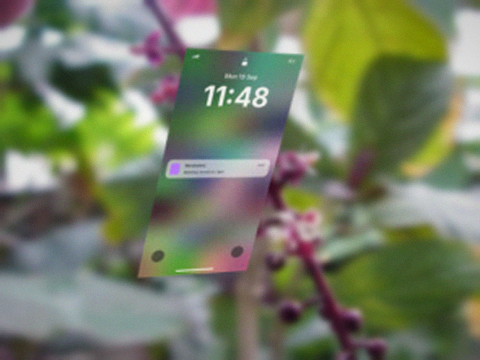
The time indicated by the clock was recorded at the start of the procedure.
11:48
